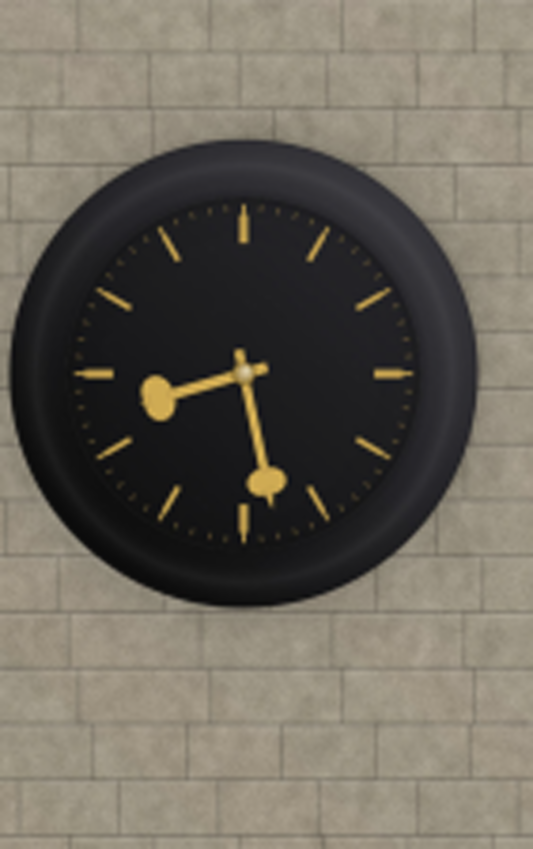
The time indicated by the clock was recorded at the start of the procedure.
8:28
